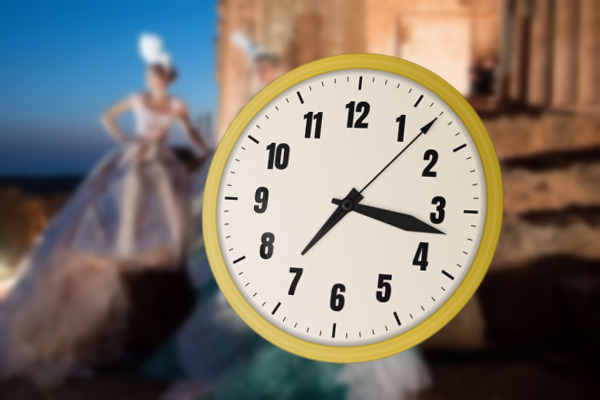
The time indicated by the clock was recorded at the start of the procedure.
7:17:07
